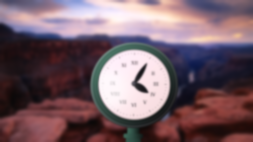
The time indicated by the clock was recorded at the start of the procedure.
4:05
